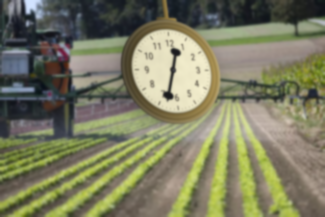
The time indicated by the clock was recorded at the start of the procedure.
12:33
